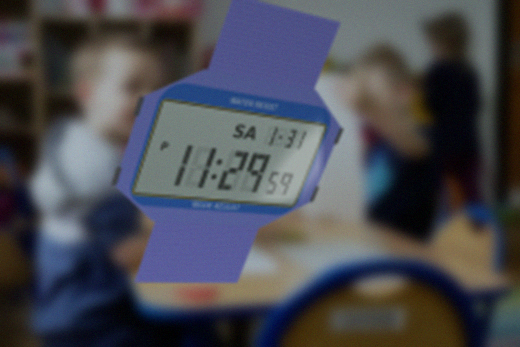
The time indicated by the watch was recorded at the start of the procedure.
11:29:59
